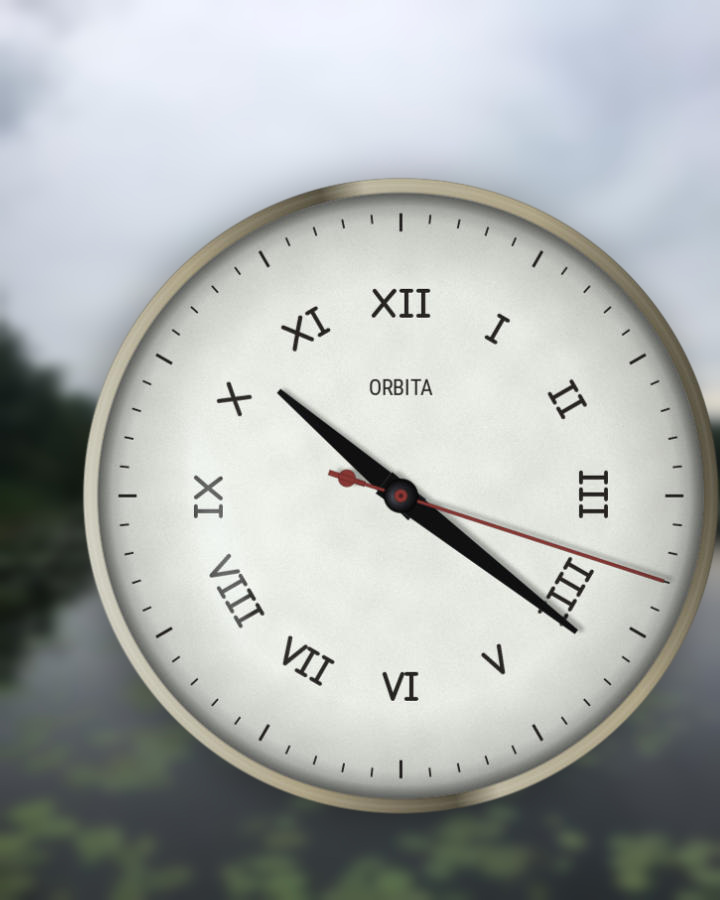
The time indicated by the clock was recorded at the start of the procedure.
10:21:18
